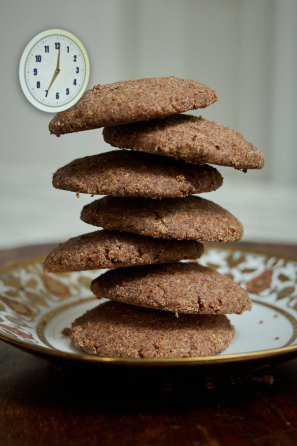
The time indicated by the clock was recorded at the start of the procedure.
7:01
